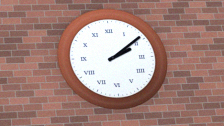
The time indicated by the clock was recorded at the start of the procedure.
2:09
